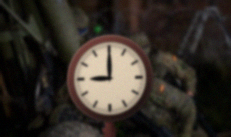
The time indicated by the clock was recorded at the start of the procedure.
9:00
